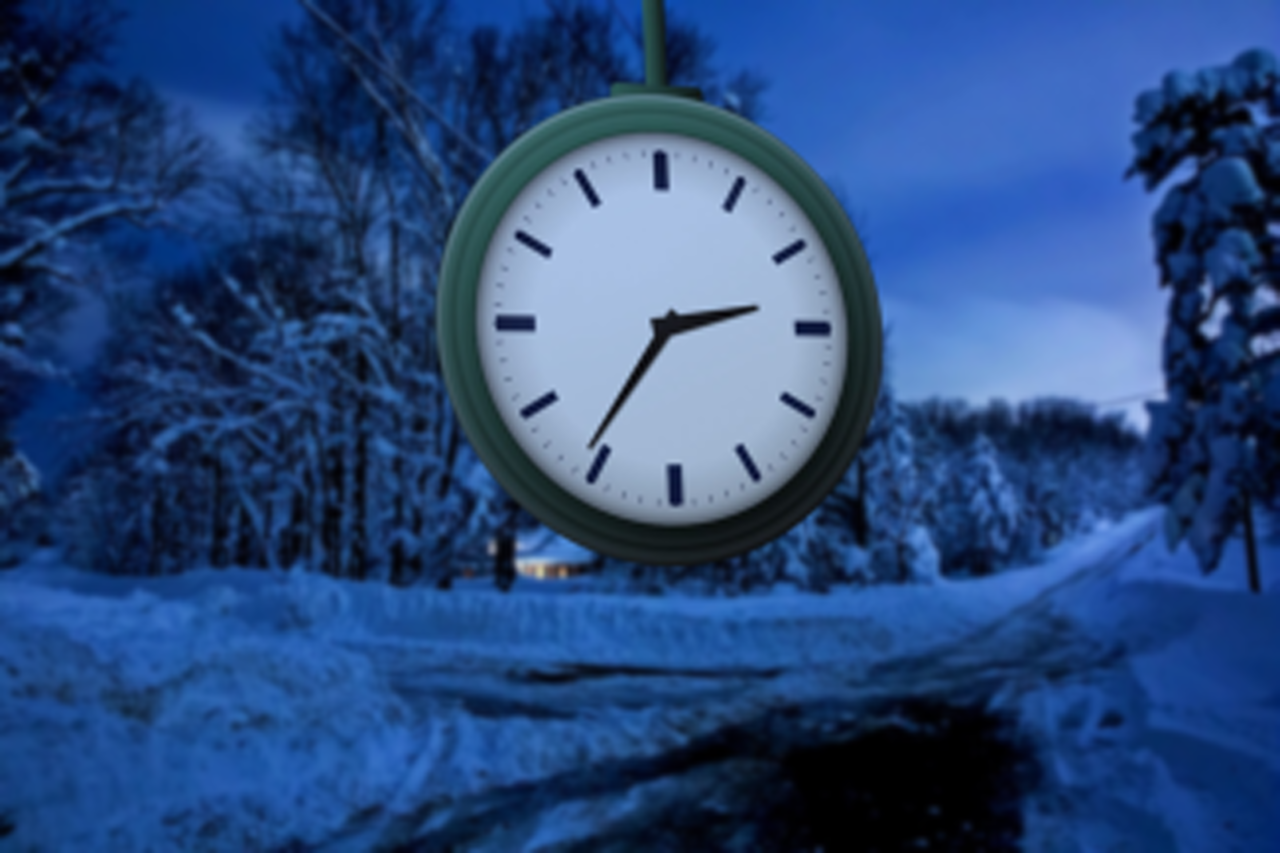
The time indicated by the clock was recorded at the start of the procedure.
2:36
